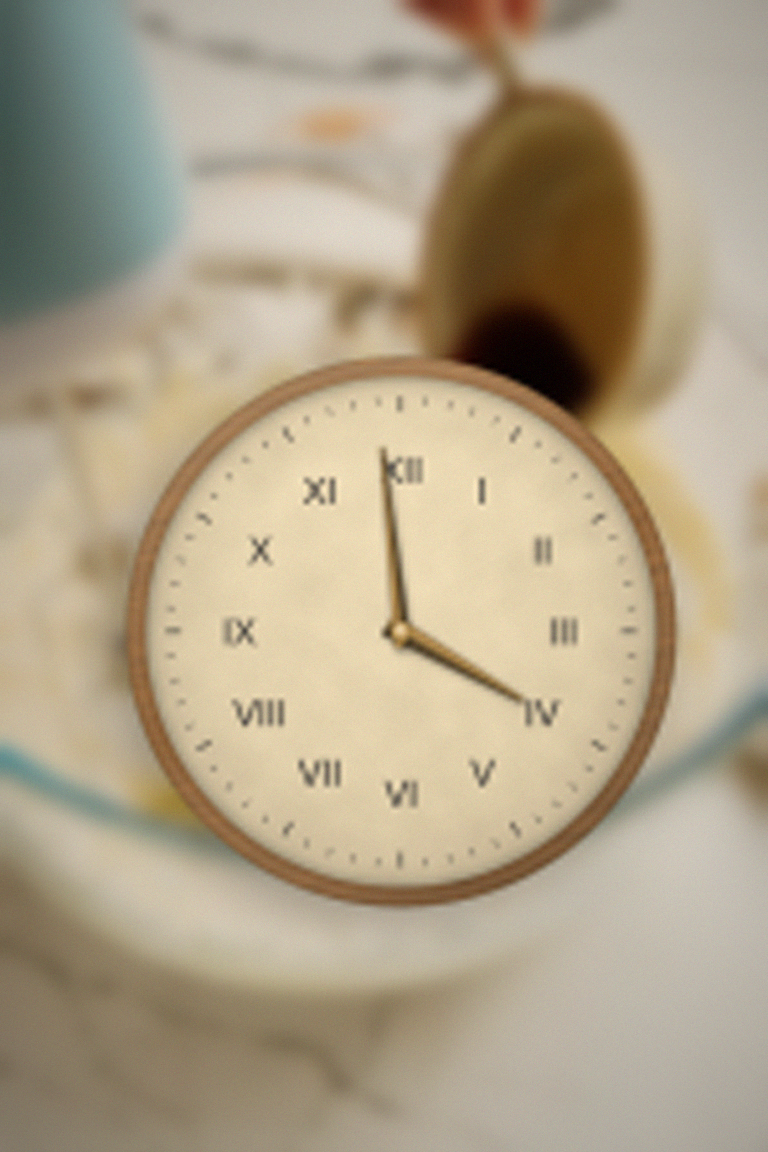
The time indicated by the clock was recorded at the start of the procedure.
3:59
